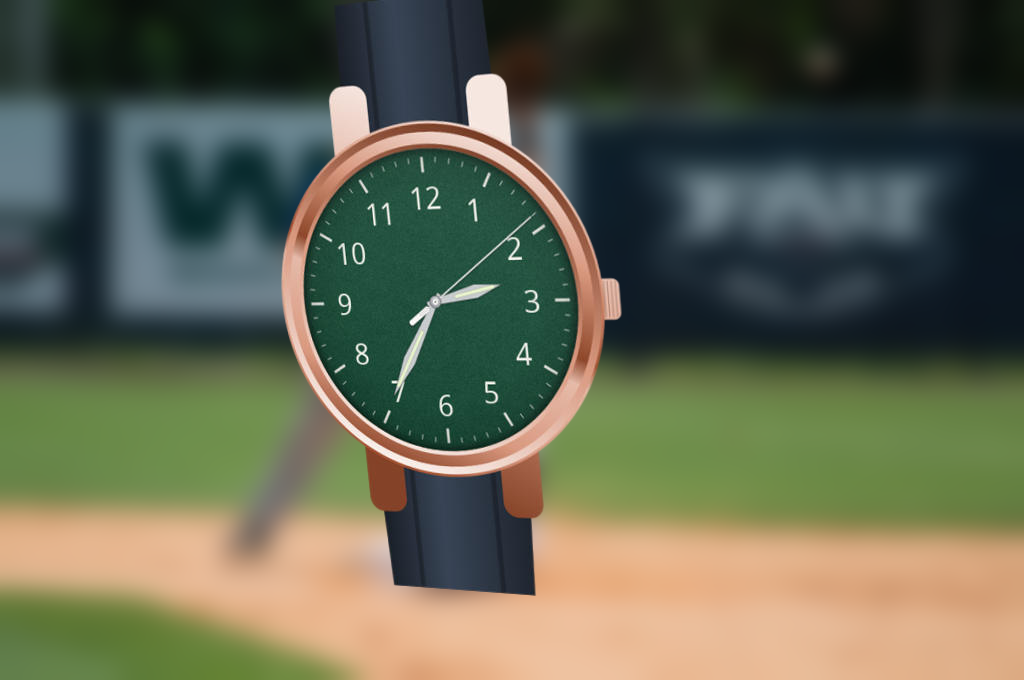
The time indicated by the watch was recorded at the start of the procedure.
2:35:09
